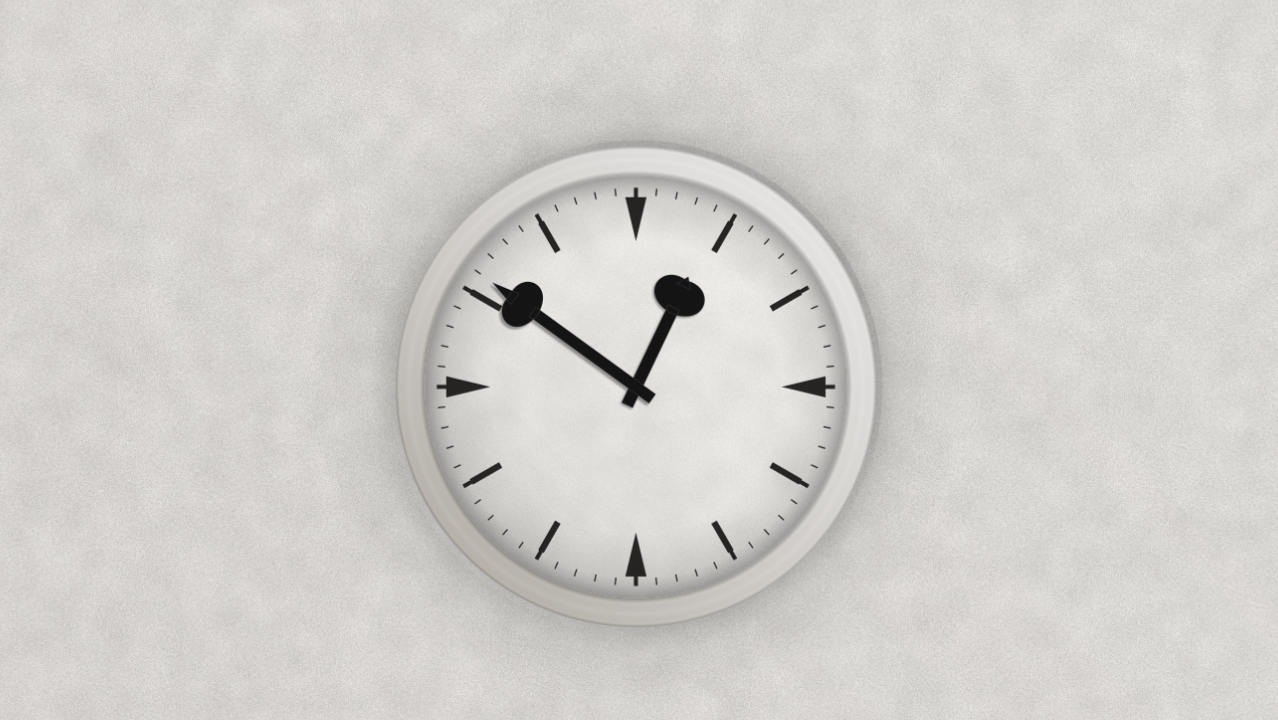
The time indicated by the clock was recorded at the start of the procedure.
12:51
